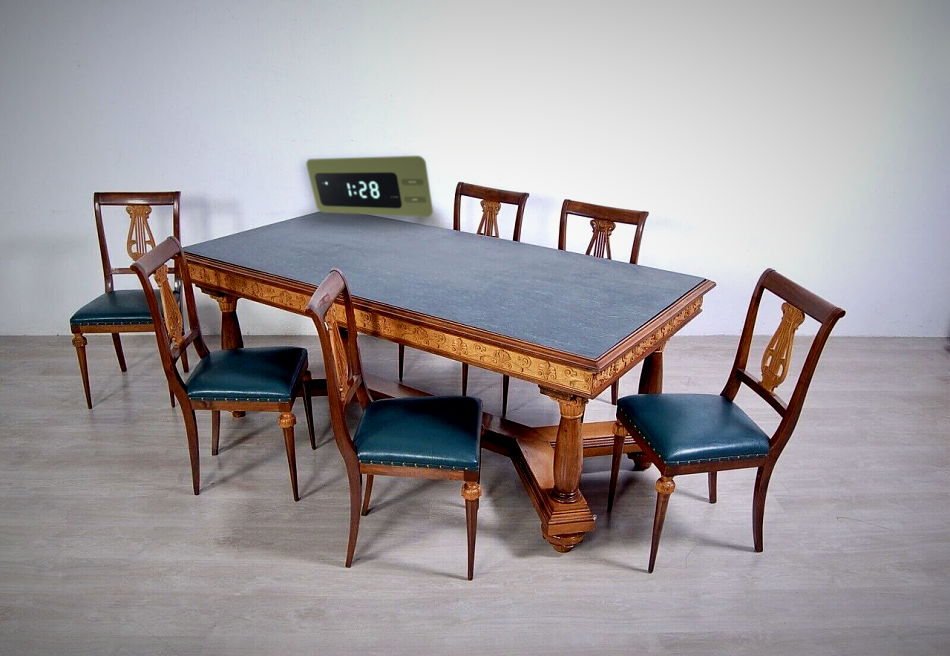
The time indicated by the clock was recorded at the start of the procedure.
1:28
